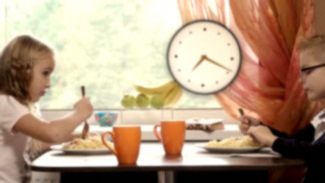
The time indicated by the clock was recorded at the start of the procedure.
7:19
